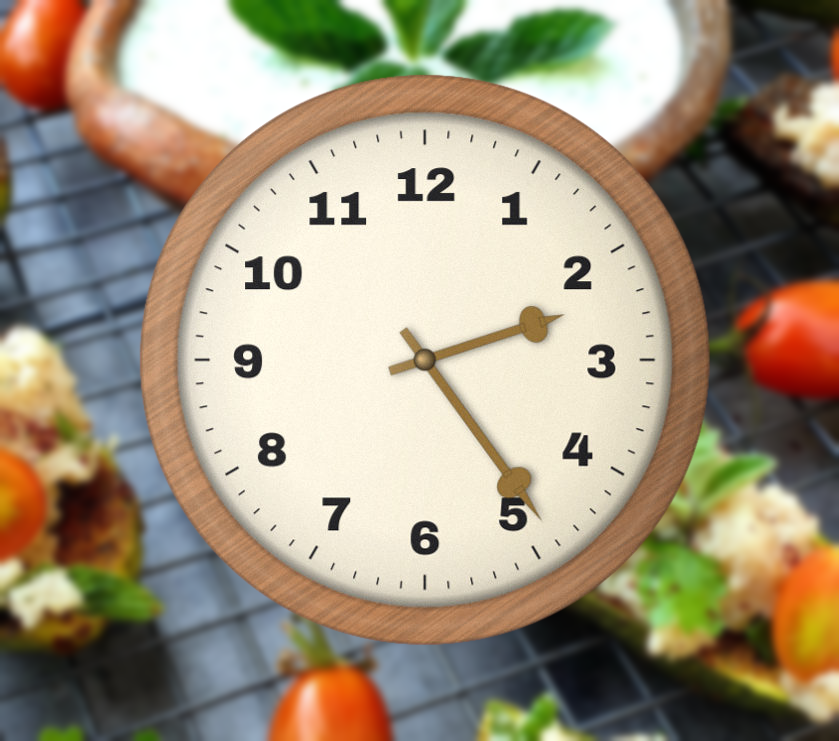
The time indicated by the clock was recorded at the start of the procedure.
2:24
